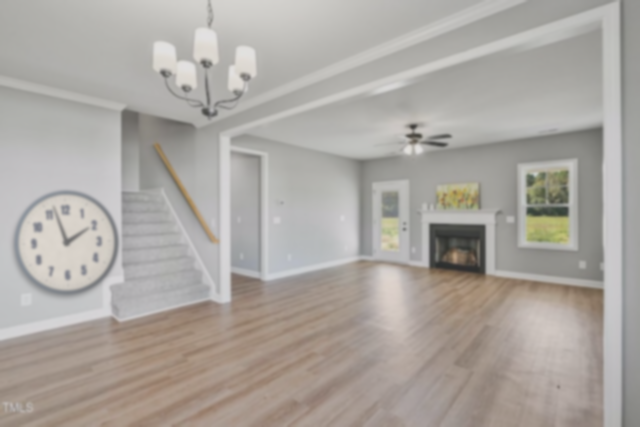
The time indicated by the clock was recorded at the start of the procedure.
1:57
